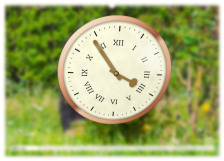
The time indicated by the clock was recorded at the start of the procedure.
3:54
